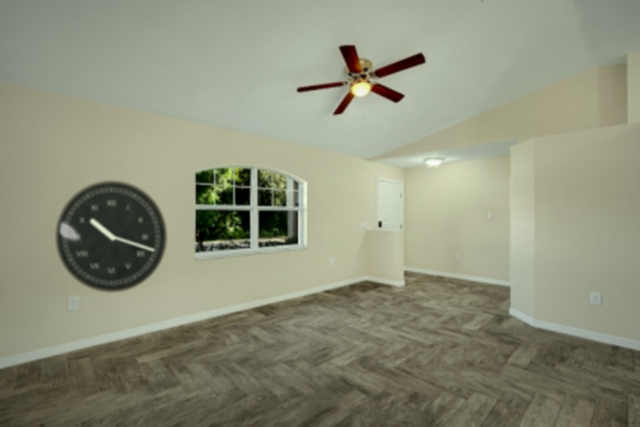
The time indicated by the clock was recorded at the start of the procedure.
10:18
